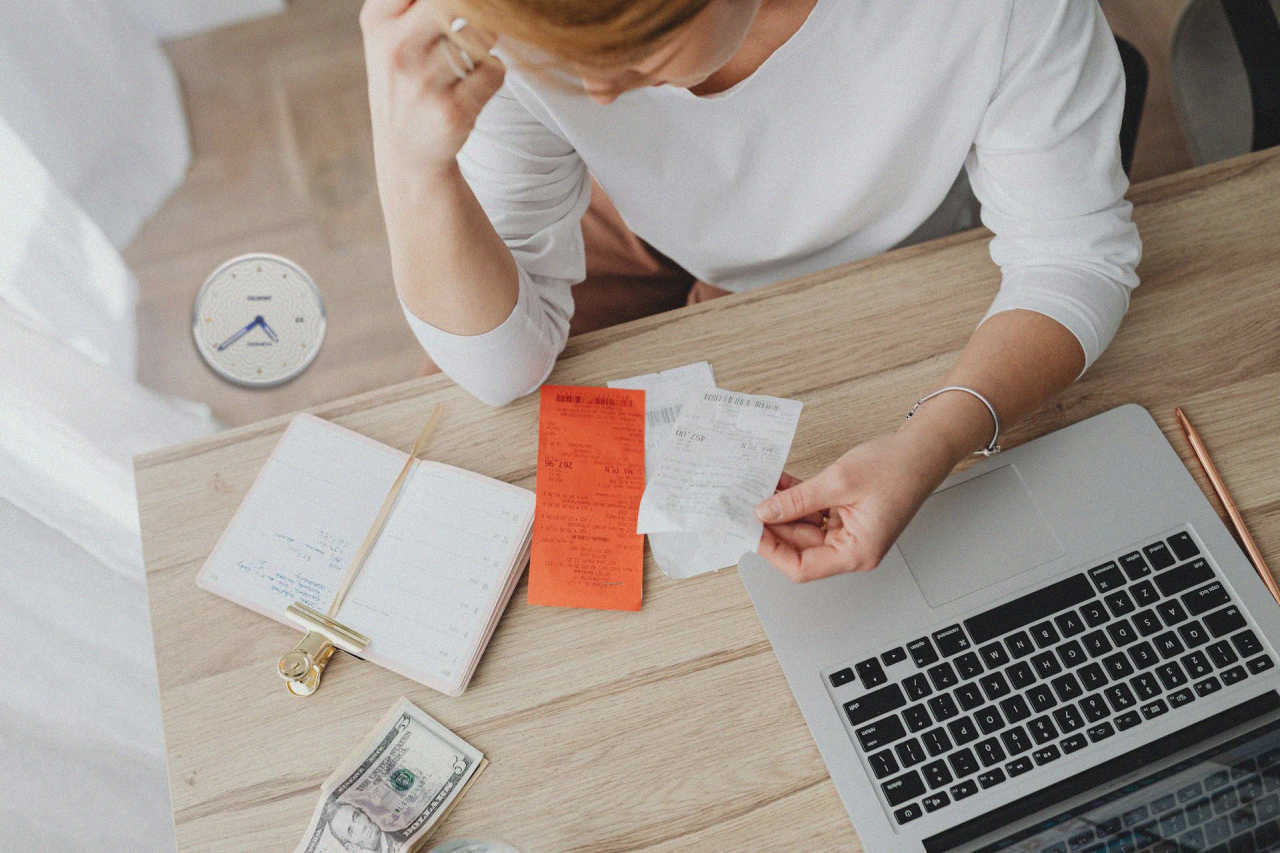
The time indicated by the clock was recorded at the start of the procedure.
4:39
